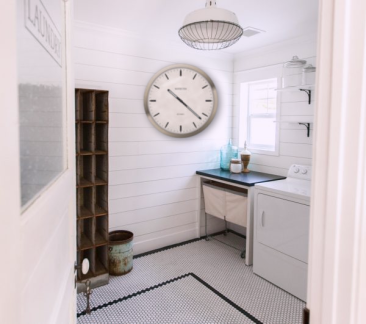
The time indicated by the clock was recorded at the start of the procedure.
10:22
